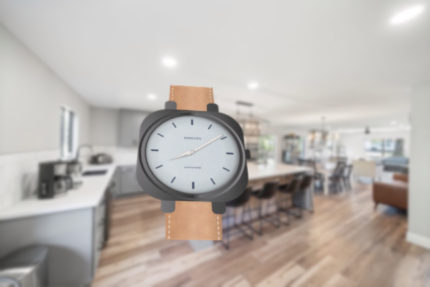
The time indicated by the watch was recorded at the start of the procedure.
8:09
